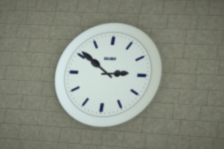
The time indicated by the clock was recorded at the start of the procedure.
2:51
